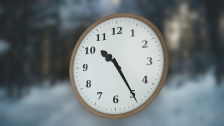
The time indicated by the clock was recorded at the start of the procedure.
10:25
